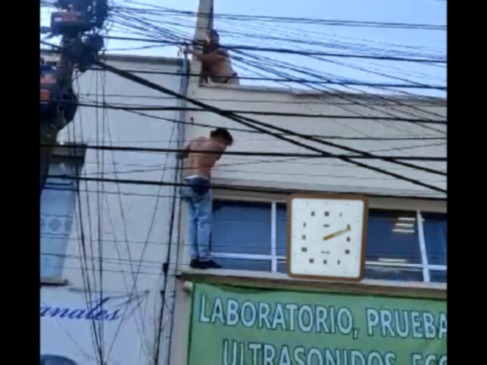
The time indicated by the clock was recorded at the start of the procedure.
2:11
